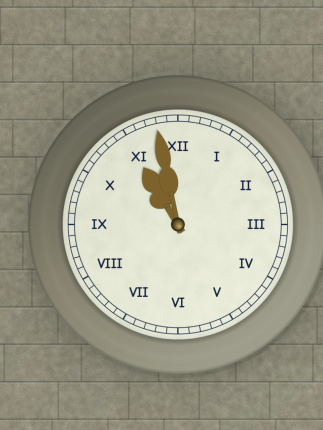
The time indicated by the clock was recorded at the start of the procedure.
10:58
